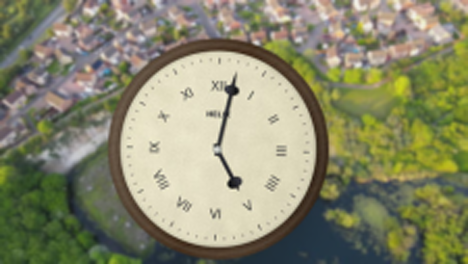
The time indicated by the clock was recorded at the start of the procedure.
5:02
